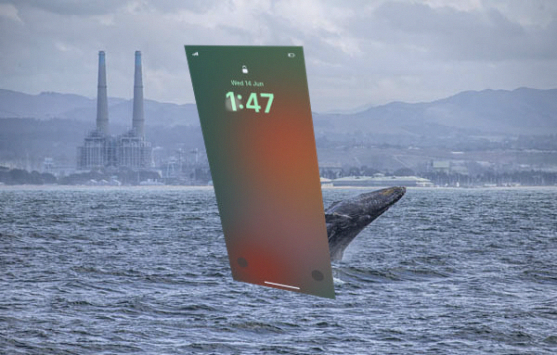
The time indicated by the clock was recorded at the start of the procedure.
1:47
